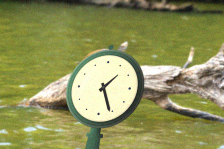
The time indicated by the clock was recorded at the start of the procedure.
1:26
